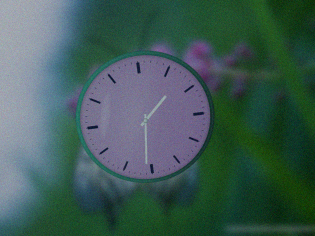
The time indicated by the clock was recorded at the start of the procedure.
1:31
